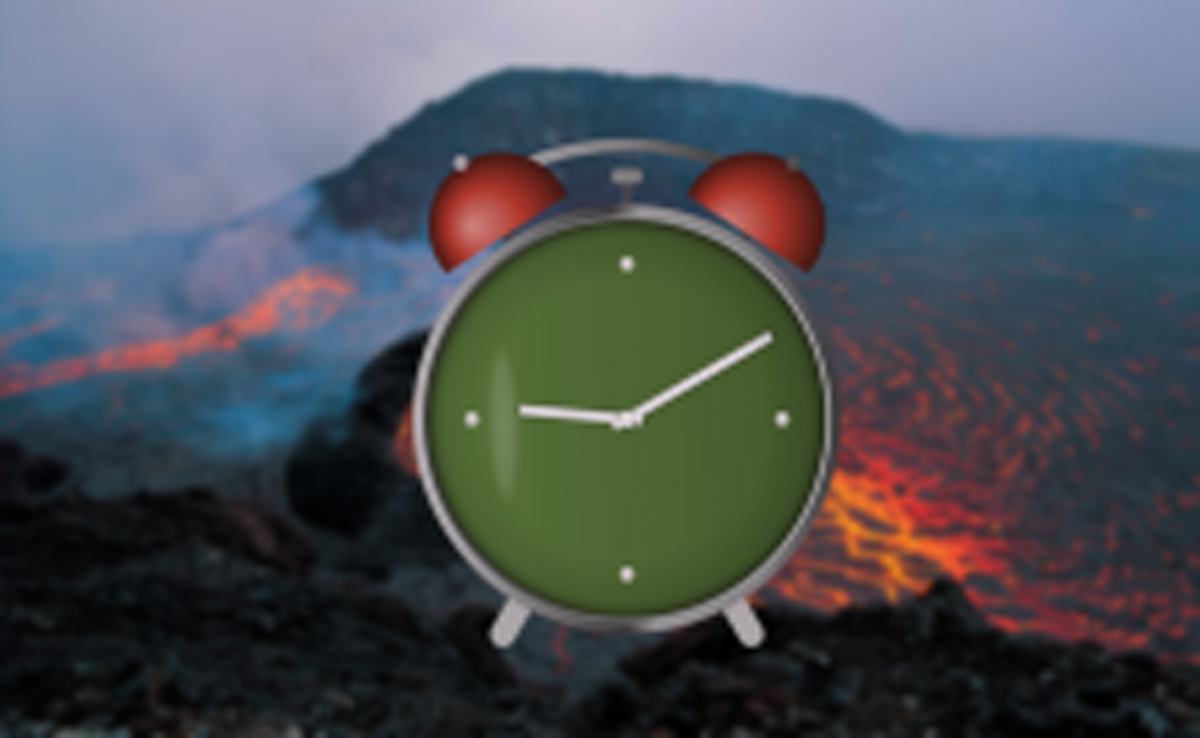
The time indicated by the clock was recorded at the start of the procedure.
9:10
